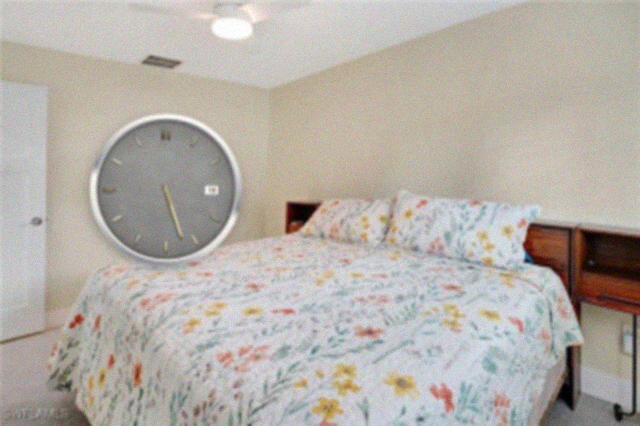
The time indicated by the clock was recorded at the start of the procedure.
5:27
